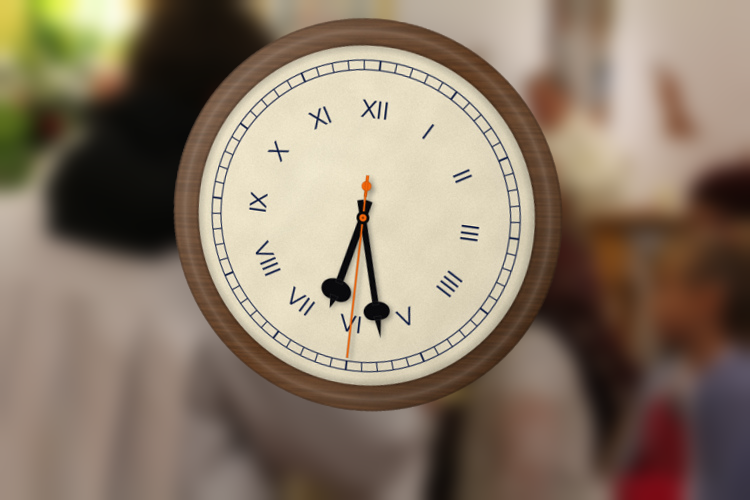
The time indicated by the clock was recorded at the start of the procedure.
6:27:30
